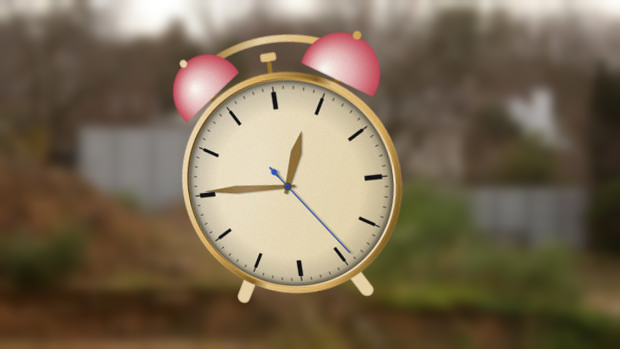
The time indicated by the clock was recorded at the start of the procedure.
12:45:24
